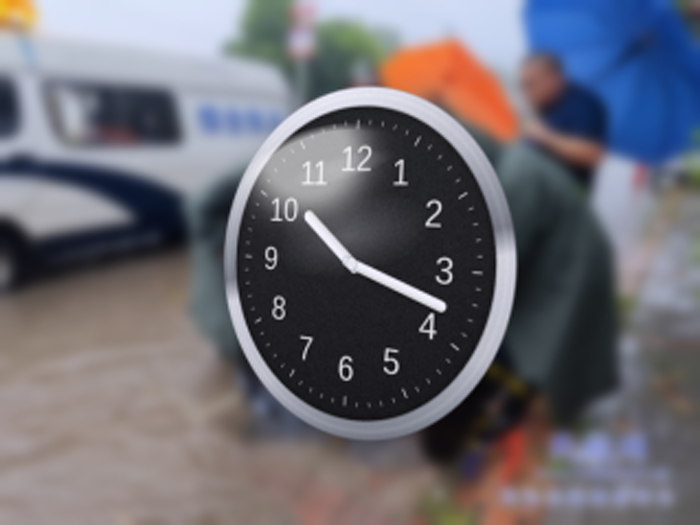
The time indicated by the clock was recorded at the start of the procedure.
10:18
